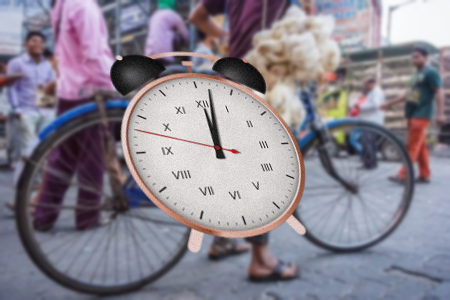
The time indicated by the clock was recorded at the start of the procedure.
12:01:48
